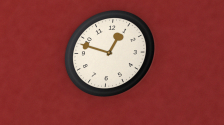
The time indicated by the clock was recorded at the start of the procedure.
12:48
